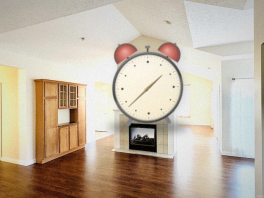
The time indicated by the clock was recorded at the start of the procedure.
1:38
